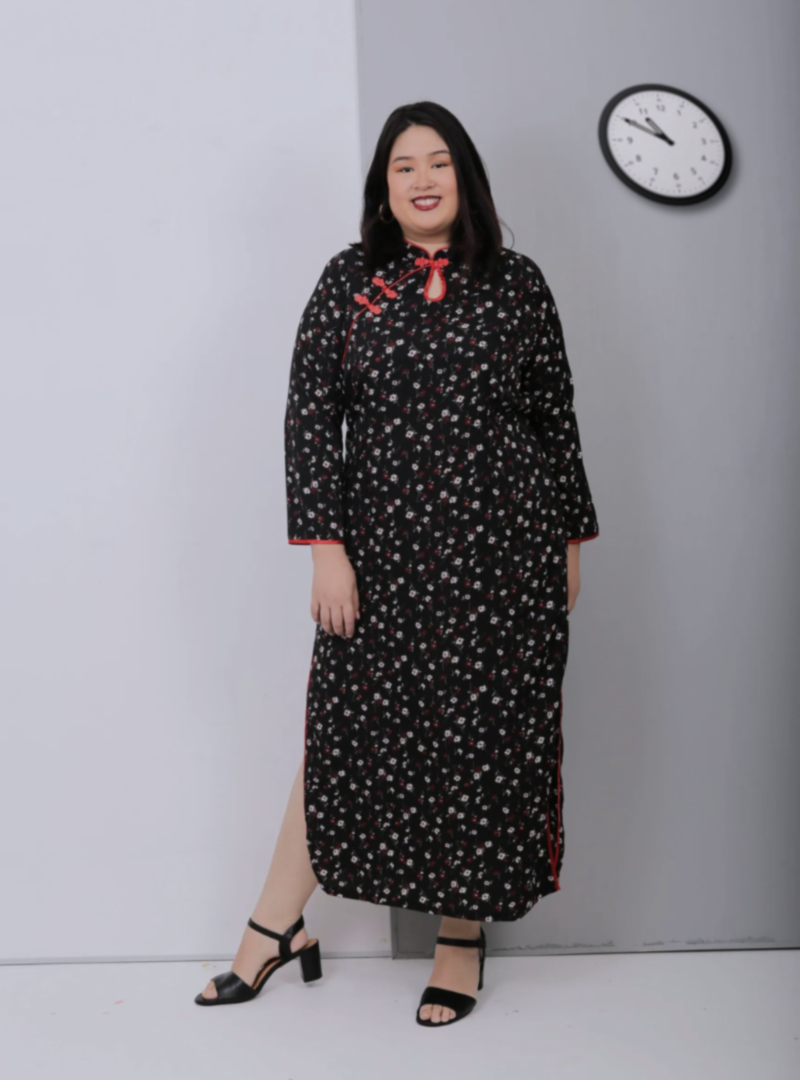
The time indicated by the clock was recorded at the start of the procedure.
10:50
